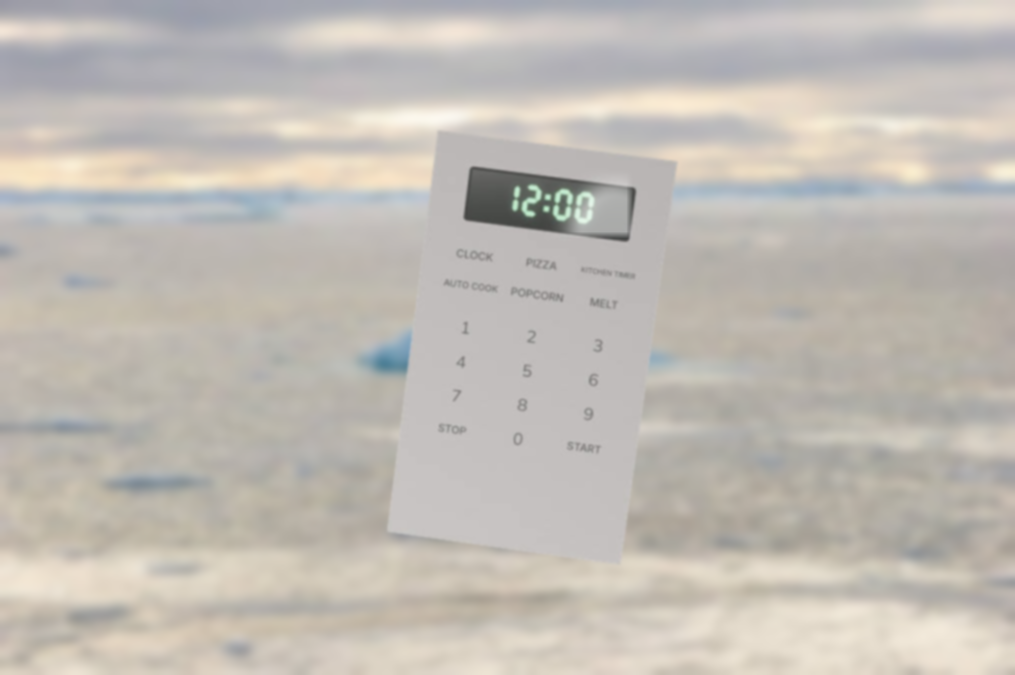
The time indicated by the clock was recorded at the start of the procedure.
12:00
